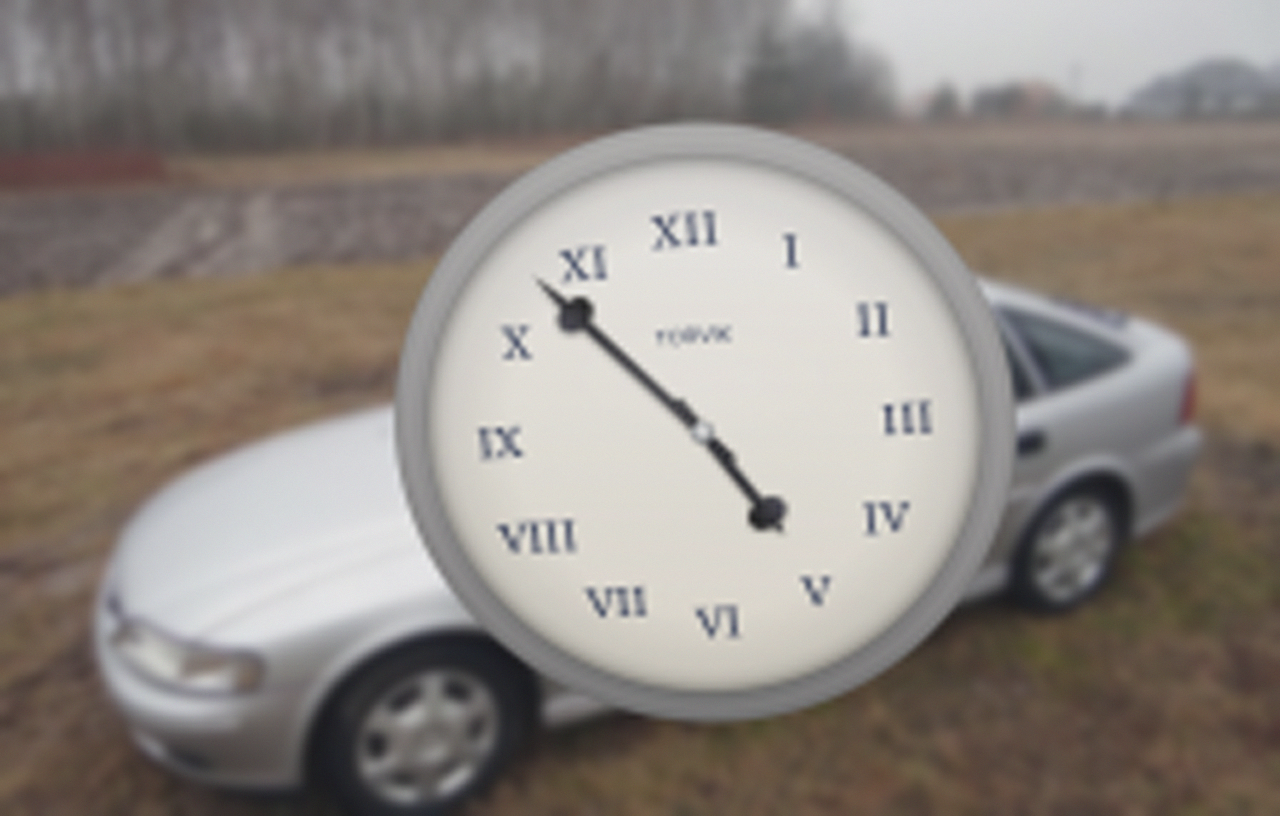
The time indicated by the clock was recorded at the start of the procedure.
4:53
